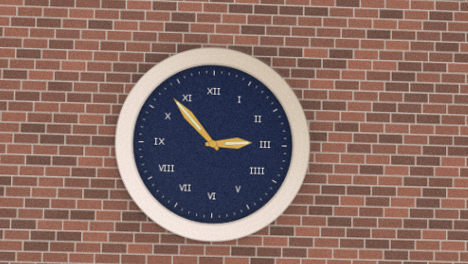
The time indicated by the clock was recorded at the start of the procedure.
2:53
